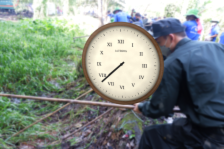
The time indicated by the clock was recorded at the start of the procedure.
7:38
